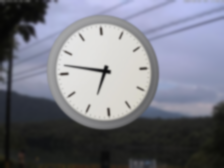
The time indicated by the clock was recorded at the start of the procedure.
6:47
